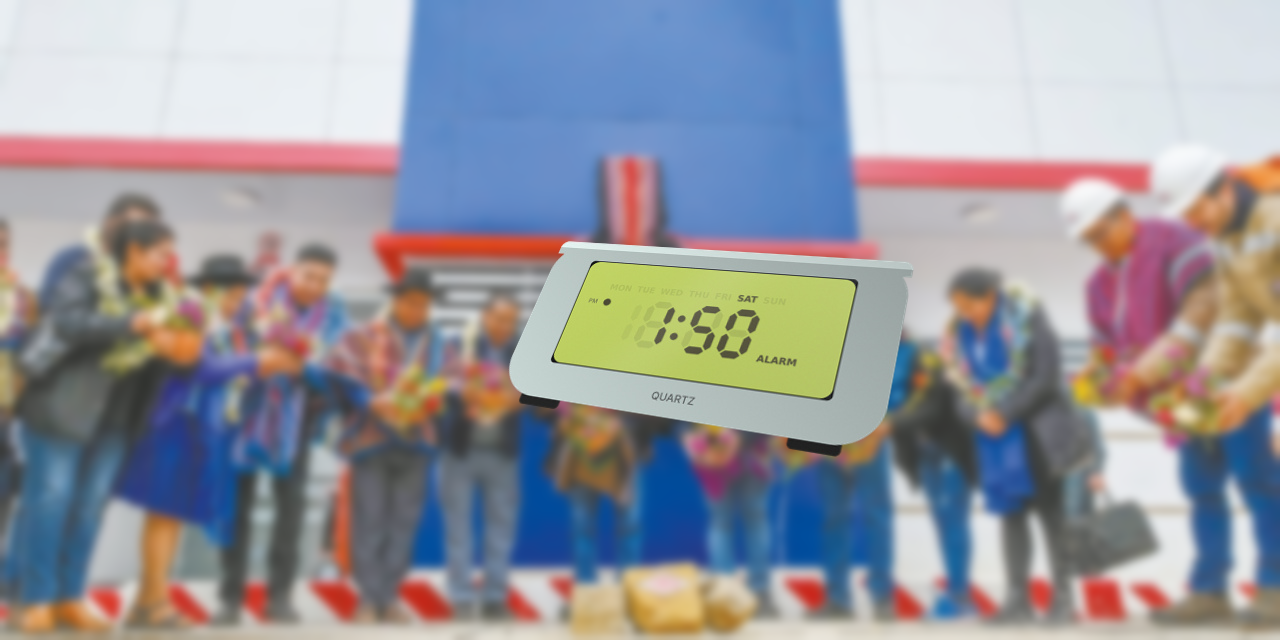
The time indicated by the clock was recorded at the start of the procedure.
1:50
